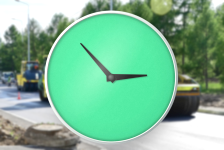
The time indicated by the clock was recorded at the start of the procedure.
2:53
